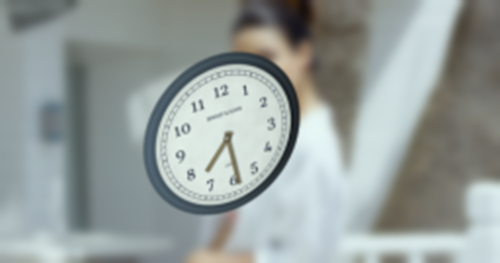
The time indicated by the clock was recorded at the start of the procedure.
7:29
